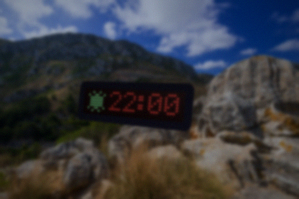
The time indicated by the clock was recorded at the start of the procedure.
22:00
